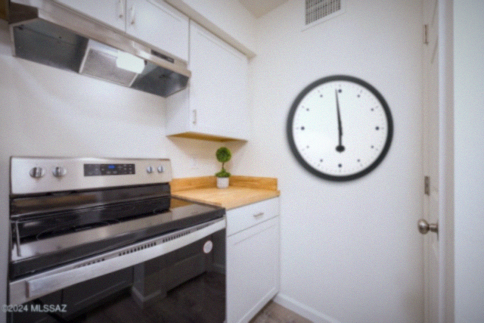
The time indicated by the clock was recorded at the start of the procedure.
5:59
